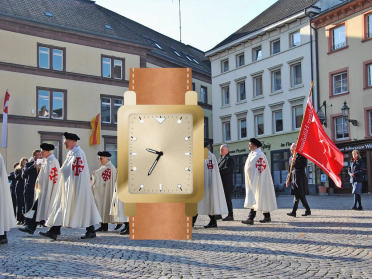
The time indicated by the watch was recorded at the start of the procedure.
9:35
